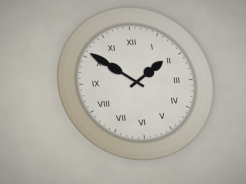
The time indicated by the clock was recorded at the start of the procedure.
1:51
